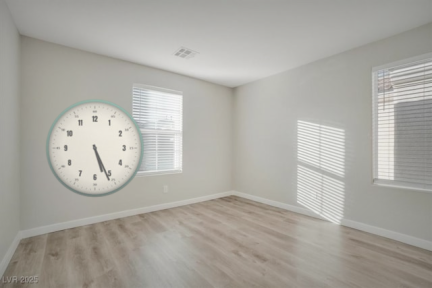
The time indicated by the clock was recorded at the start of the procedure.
5:26
